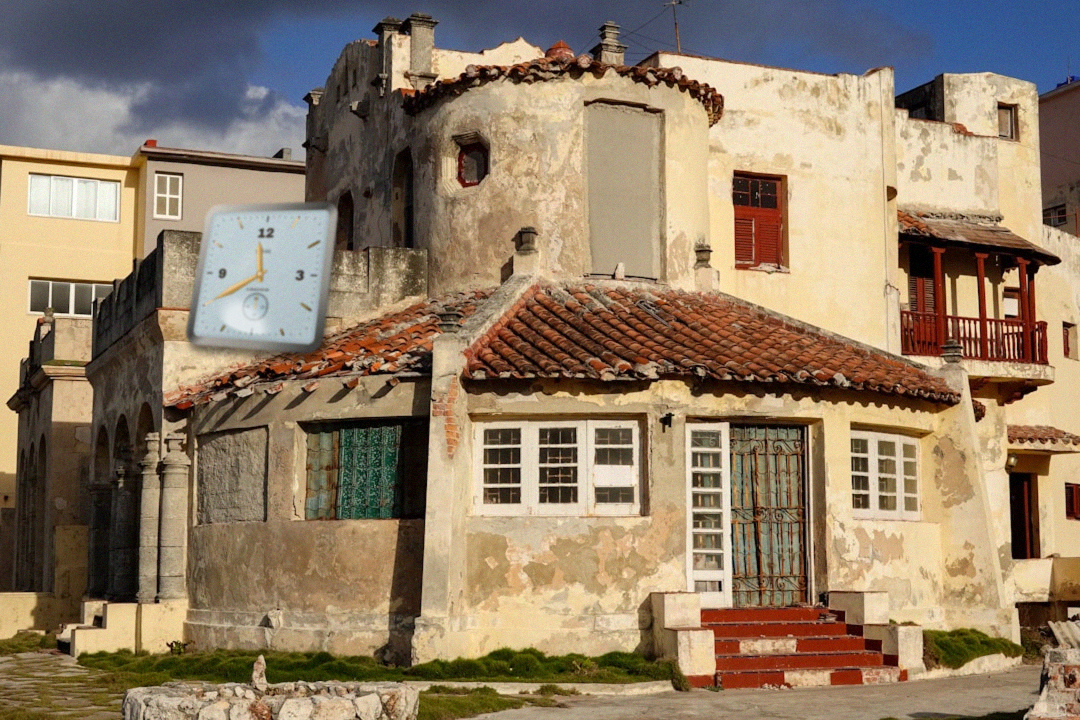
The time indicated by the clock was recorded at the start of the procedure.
11:40
